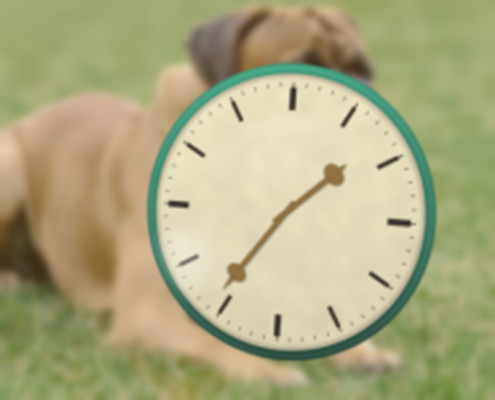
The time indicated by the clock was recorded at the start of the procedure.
1:36
